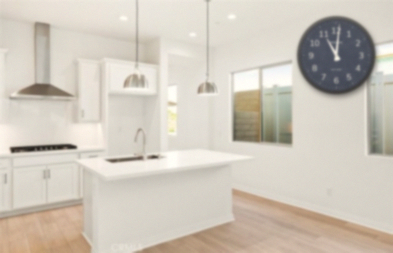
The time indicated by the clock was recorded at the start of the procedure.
11:01
